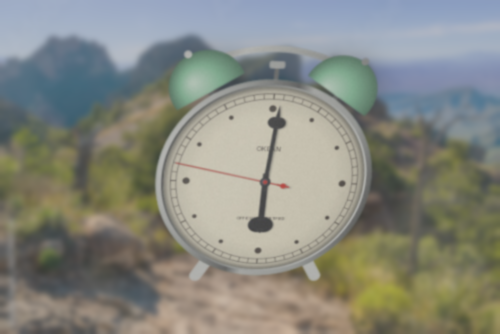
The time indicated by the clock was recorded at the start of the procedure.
6:00:47
